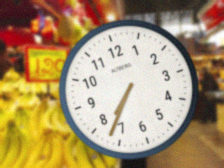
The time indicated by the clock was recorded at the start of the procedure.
7:37
